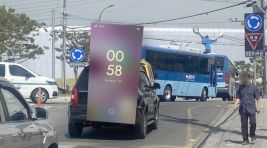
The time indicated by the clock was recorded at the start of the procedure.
0:58
